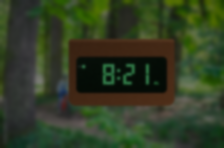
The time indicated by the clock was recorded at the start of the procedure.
8:21
